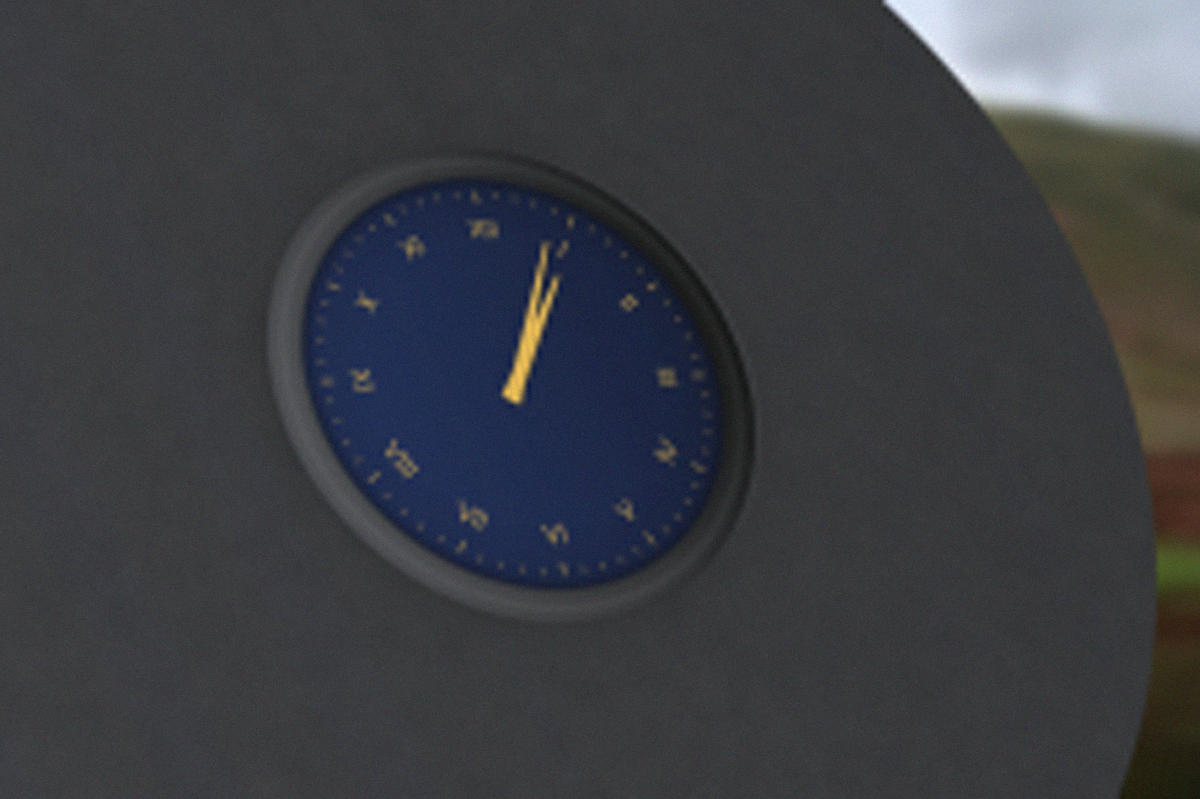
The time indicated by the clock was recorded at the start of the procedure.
1:04
